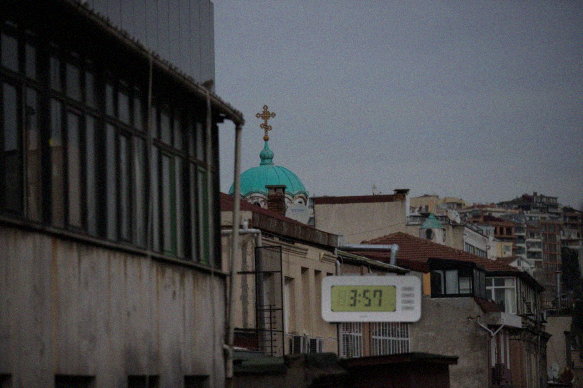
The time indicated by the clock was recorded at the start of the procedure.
3:57
